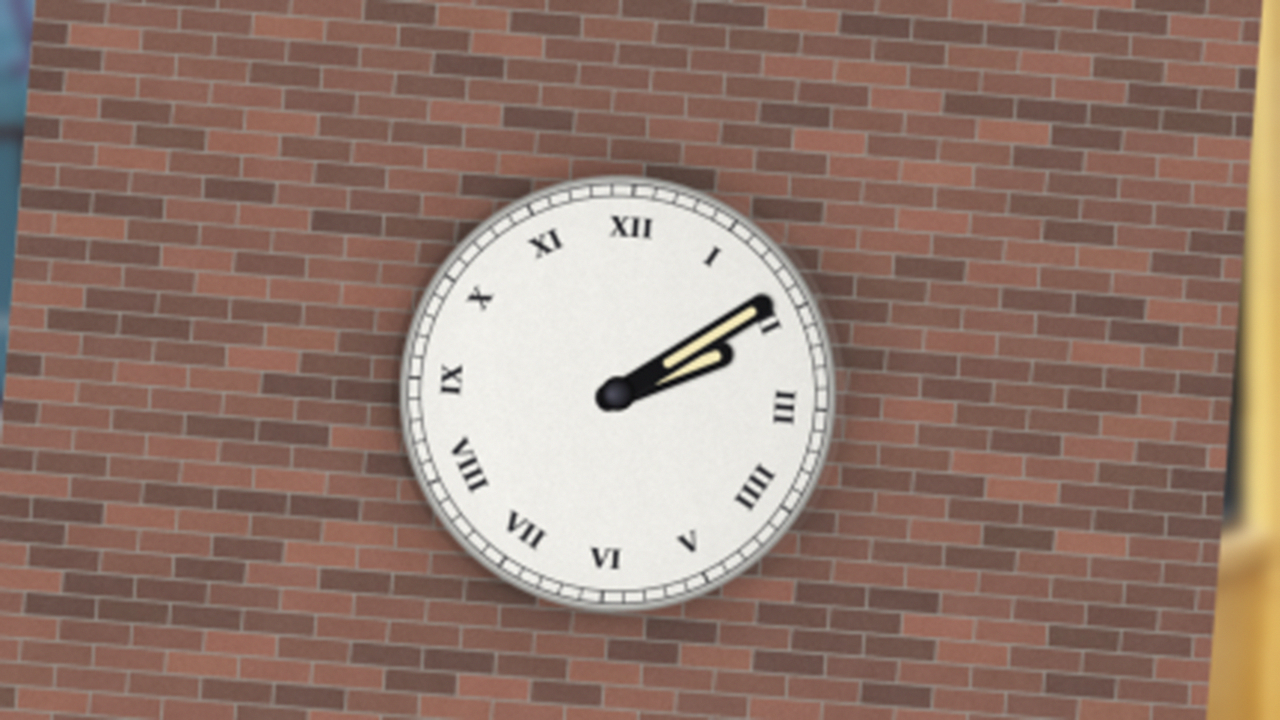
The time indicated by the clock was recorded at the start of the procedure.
2:09
